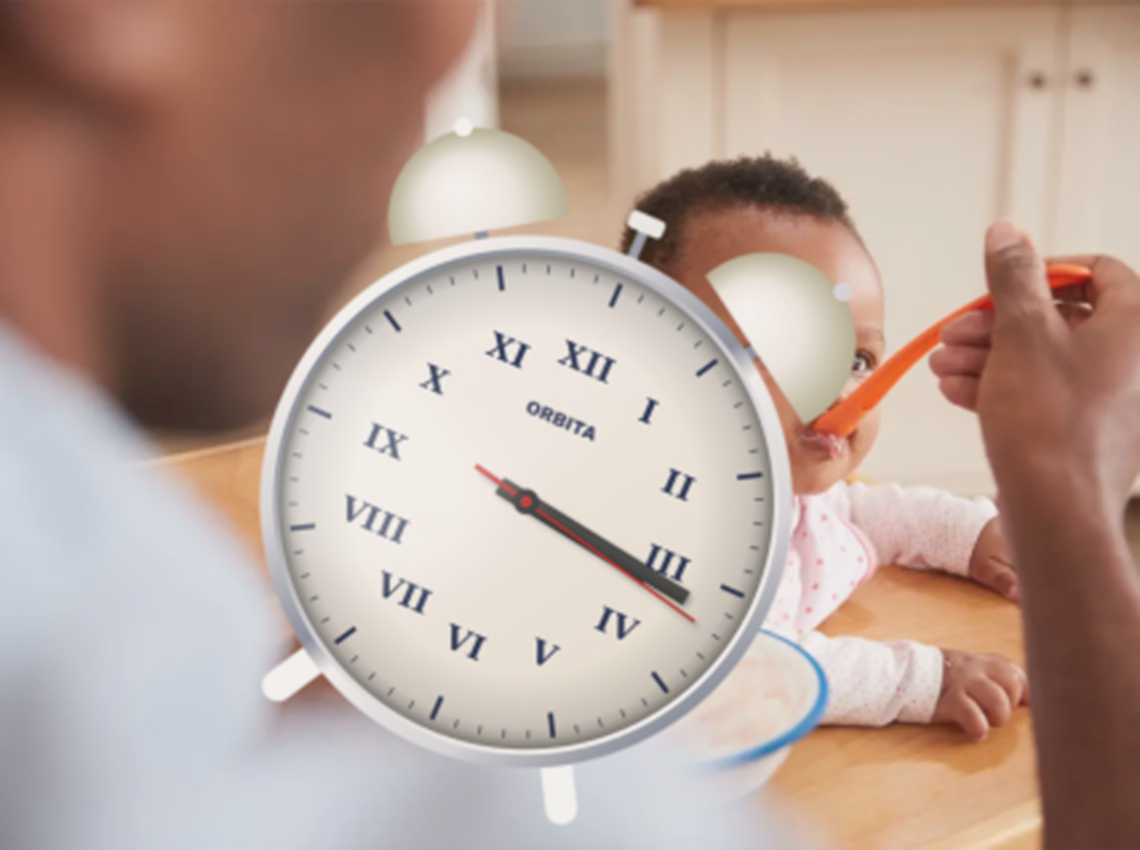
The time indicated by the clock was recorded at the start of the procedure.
3:16:17
